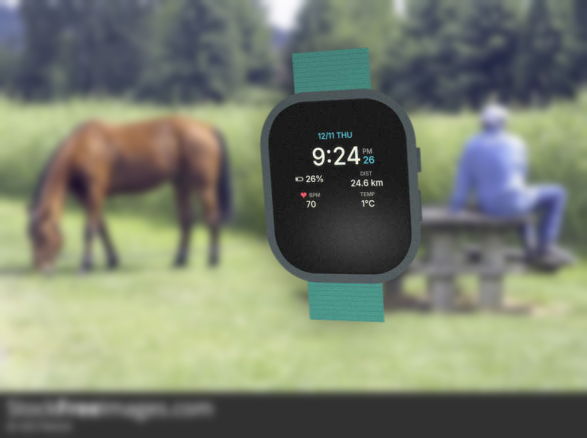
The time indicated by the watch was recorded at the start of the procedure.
9:24:26
